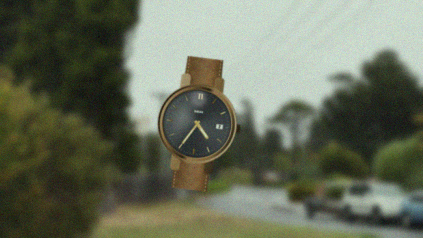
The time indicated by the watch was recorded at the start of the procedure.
4:35
